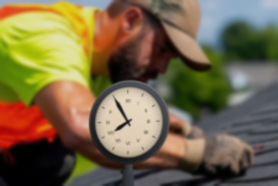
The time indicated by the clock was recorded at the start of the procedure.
7:55
